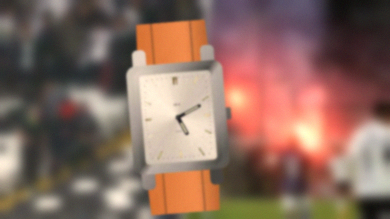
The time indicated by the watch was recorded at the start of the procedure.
5:11
